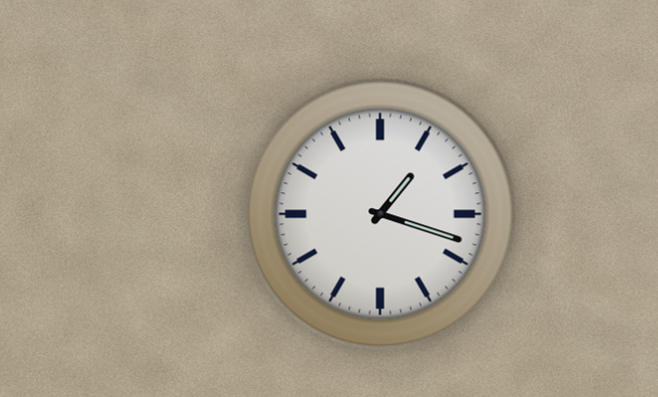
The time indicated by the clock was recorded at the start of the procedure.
1:18
